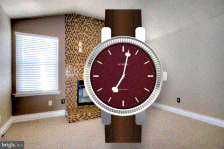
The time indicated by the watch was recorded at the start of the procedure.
7:02
